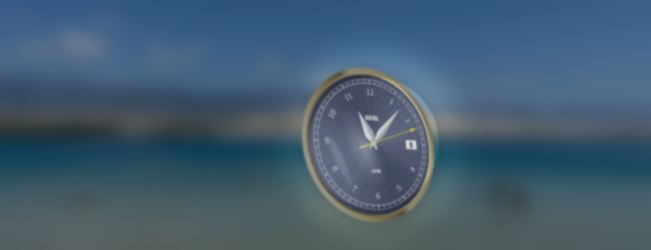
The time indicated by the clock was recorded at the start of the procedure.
11:07:12
